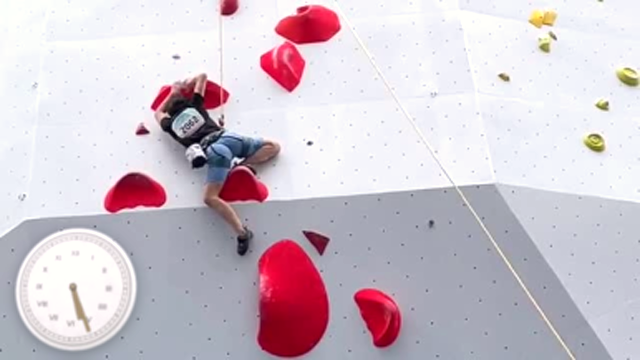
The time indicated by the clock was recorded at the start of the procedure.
5:26
